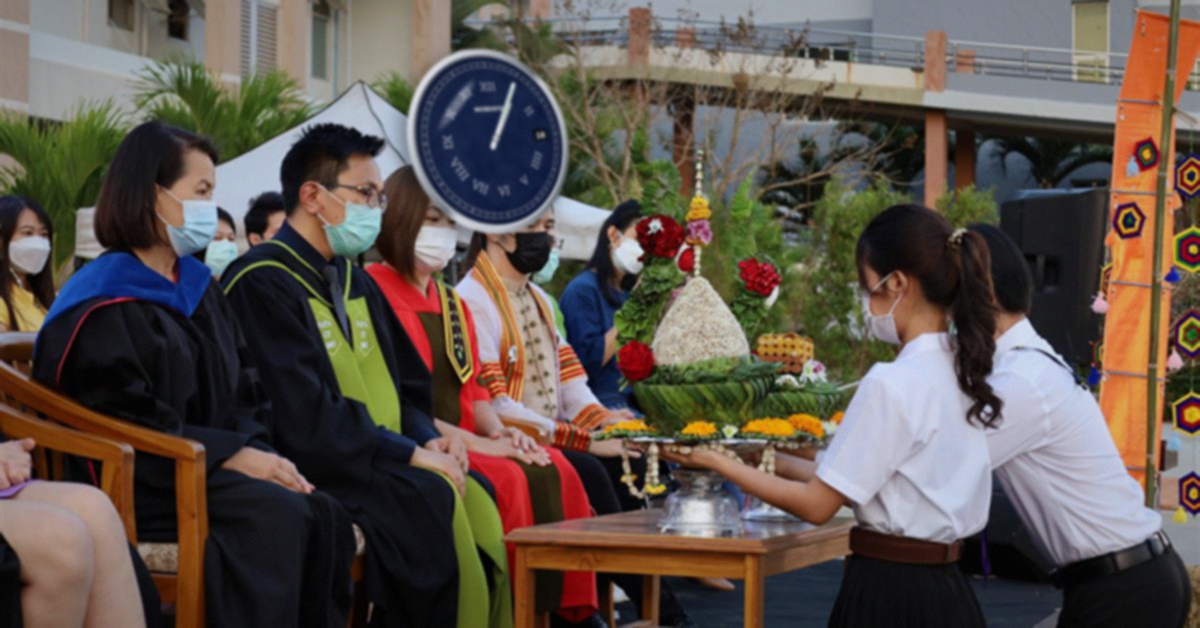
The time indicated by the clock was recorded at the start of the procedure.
1:05
